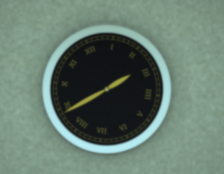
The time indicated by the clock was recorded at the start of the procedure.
2:44
